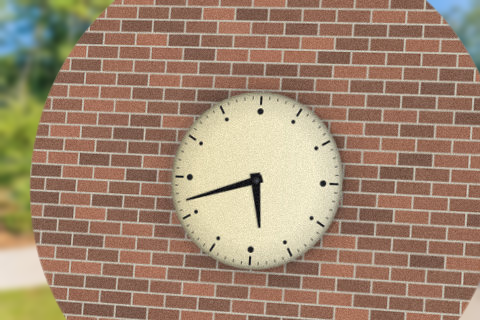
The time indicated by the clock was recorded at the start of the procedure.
5:42
